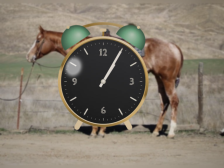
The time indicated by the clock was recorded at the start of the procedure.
1:05
